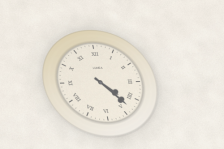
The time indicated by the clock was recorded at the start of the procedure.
4:23
